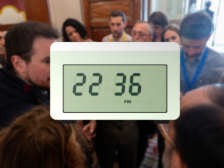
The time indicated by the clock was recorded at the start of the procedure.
22:36
